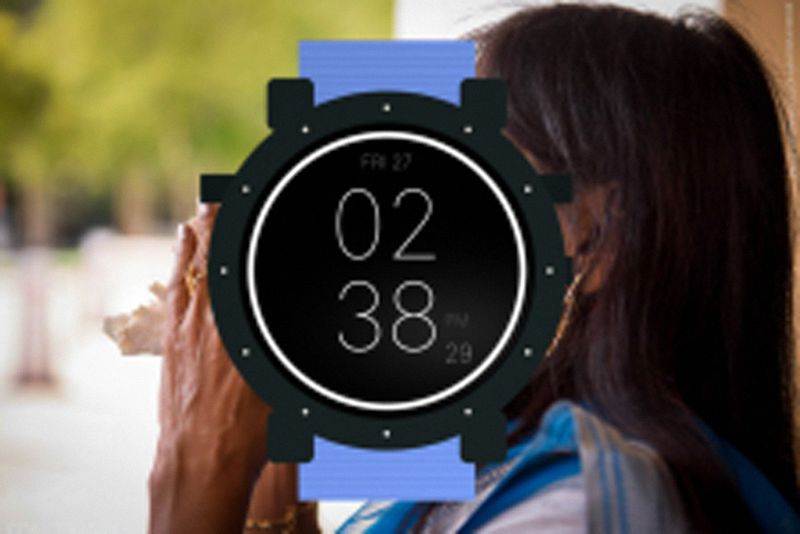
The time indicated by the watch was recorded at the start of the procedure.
2:38
